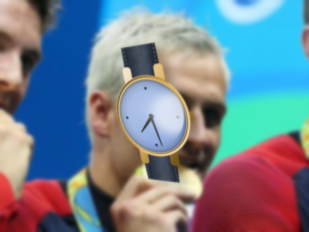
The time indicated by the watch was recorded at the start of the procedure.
7:28
